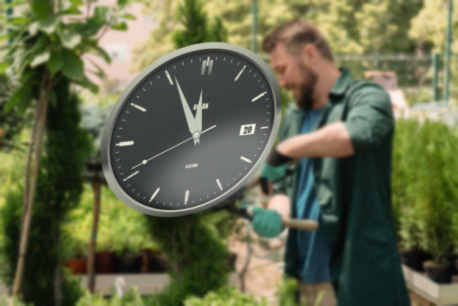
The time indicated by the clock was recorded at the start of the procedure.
11:55:41
